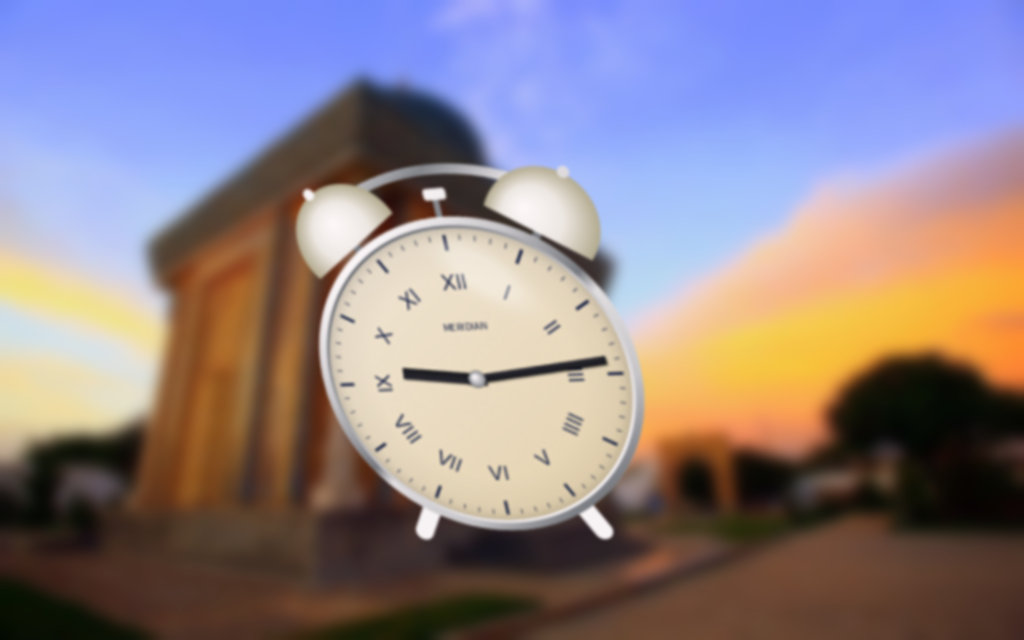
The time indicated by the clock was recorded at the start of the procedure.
9:14
